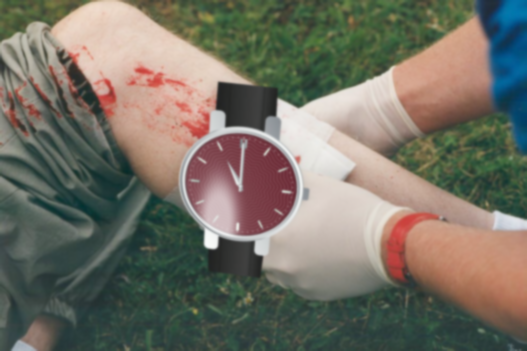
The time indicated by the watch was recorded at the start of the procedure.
11:00
